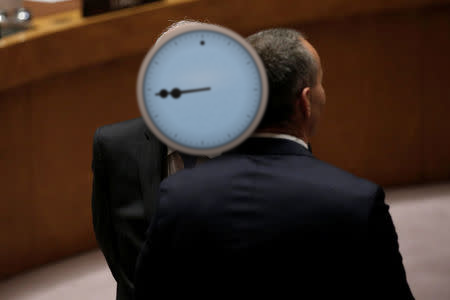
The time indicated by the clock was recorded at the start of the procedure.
8:44
